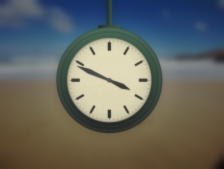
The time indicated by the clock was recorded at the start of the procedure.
3:49
